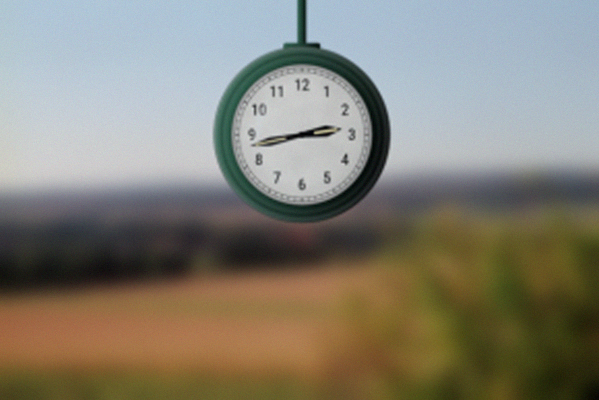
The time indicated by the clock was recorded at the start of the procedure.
2:43
